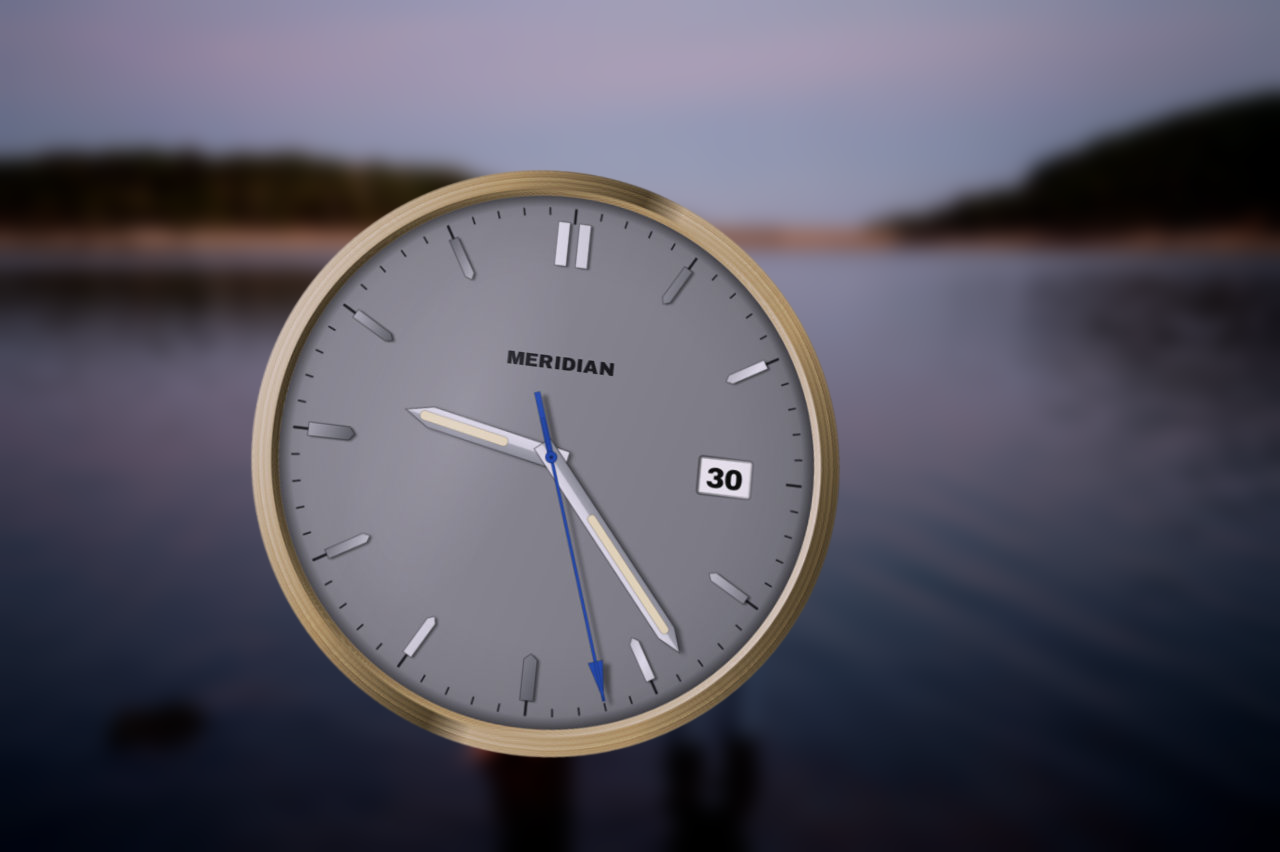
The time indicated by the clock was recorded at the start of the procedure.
9:23:27
